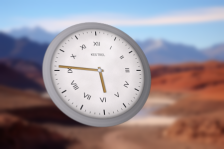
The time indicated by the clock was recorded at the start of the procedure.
5:46
